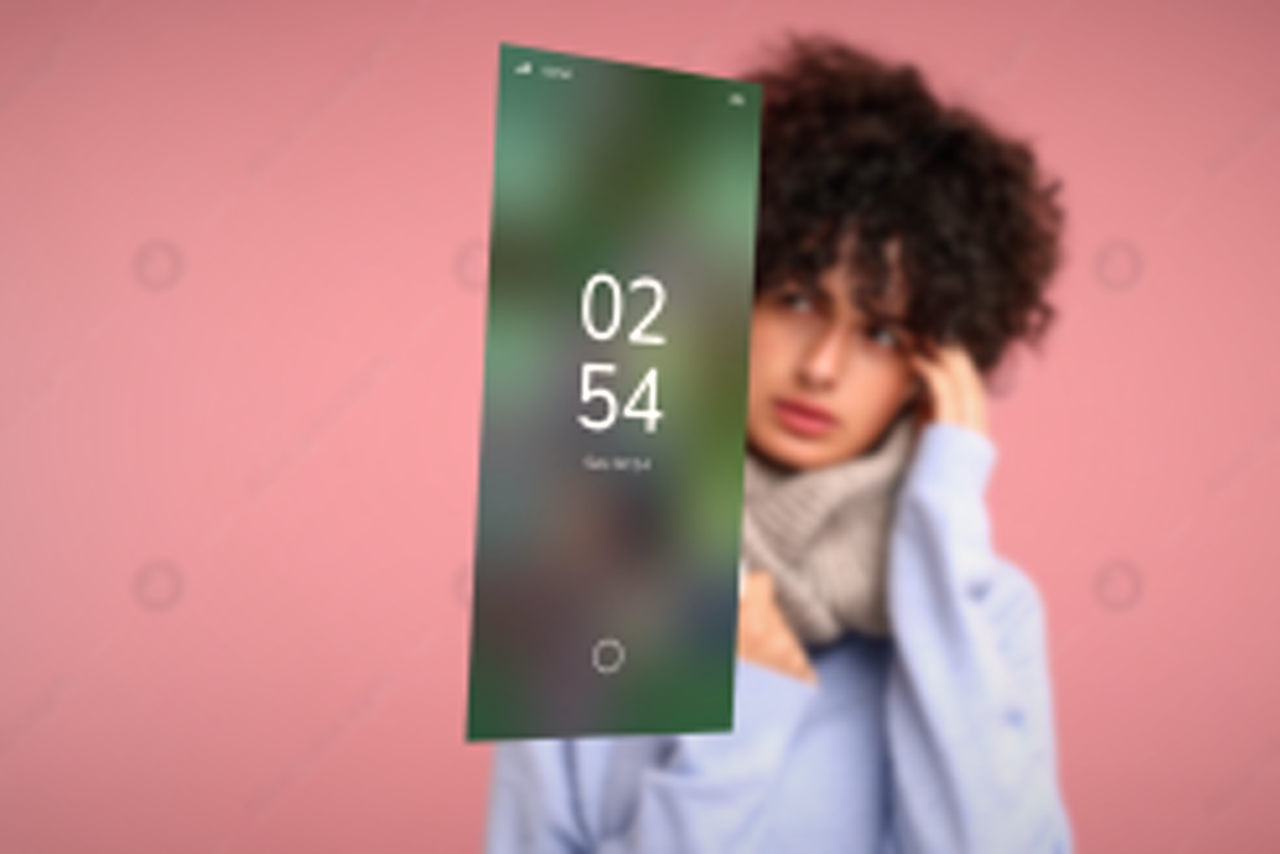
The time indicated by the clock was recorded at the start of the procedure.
2:54
